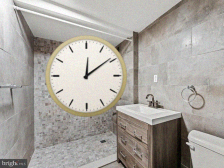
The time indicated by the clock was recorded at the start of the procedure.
12:09
